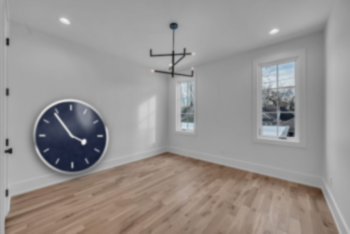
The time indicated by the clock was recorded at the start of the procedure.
3:54
